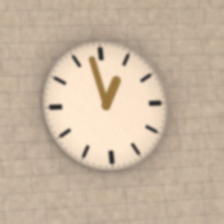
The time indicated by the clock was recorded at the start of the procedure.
12:58
